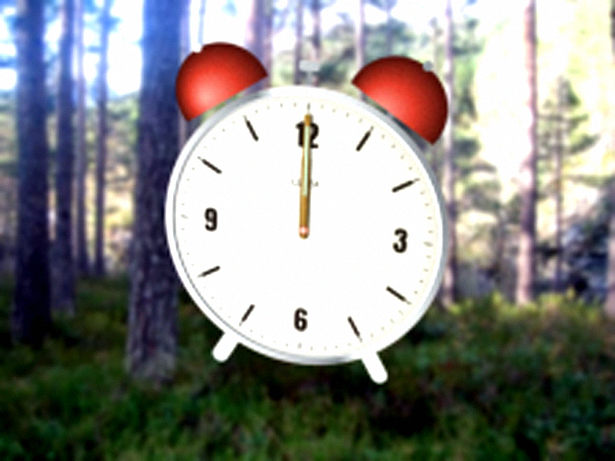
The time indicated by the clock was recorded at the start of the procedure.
12:00
